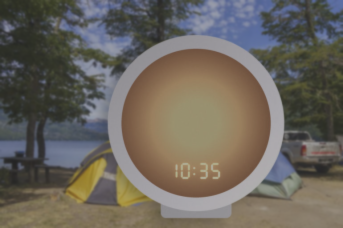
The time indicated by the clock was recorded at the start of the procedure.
10:35
